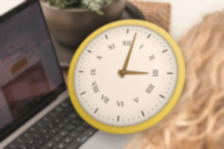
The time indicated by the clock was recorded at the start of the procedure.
3:02
